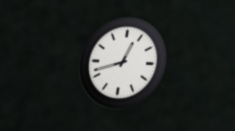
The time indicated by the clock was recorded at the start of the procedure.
12:42
